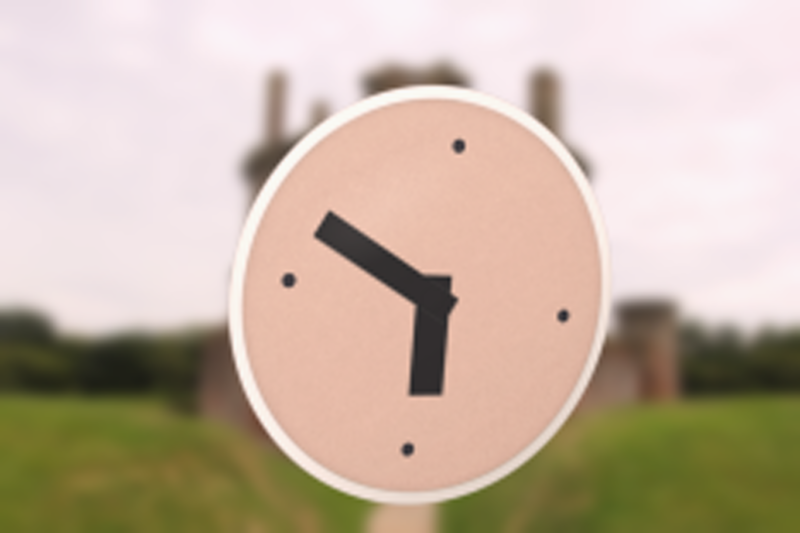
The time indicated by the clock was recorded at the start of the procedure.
5:49
